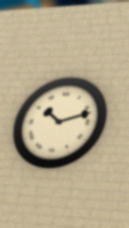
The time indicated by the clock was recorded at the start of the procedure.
10:12
